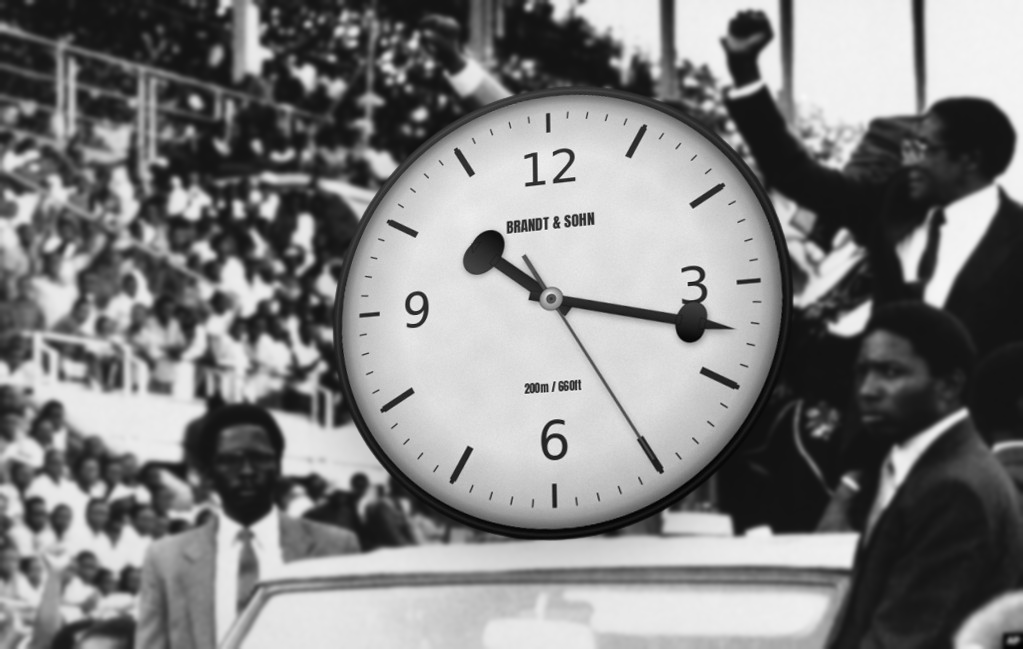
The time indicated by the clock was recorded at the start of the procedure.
10:17:25
